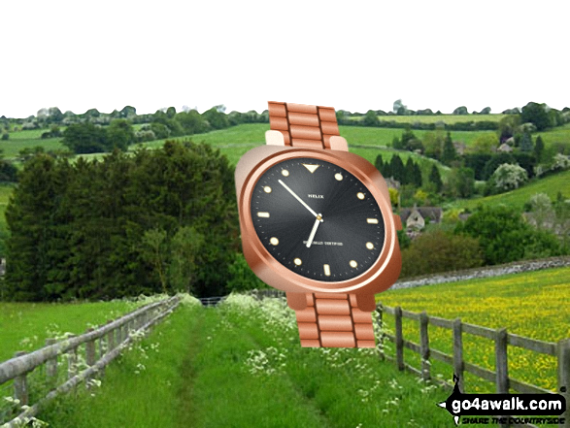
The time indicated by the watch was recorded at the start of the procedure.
6:53
